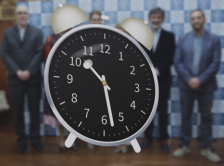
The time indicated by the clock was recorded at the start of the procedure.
10:28
